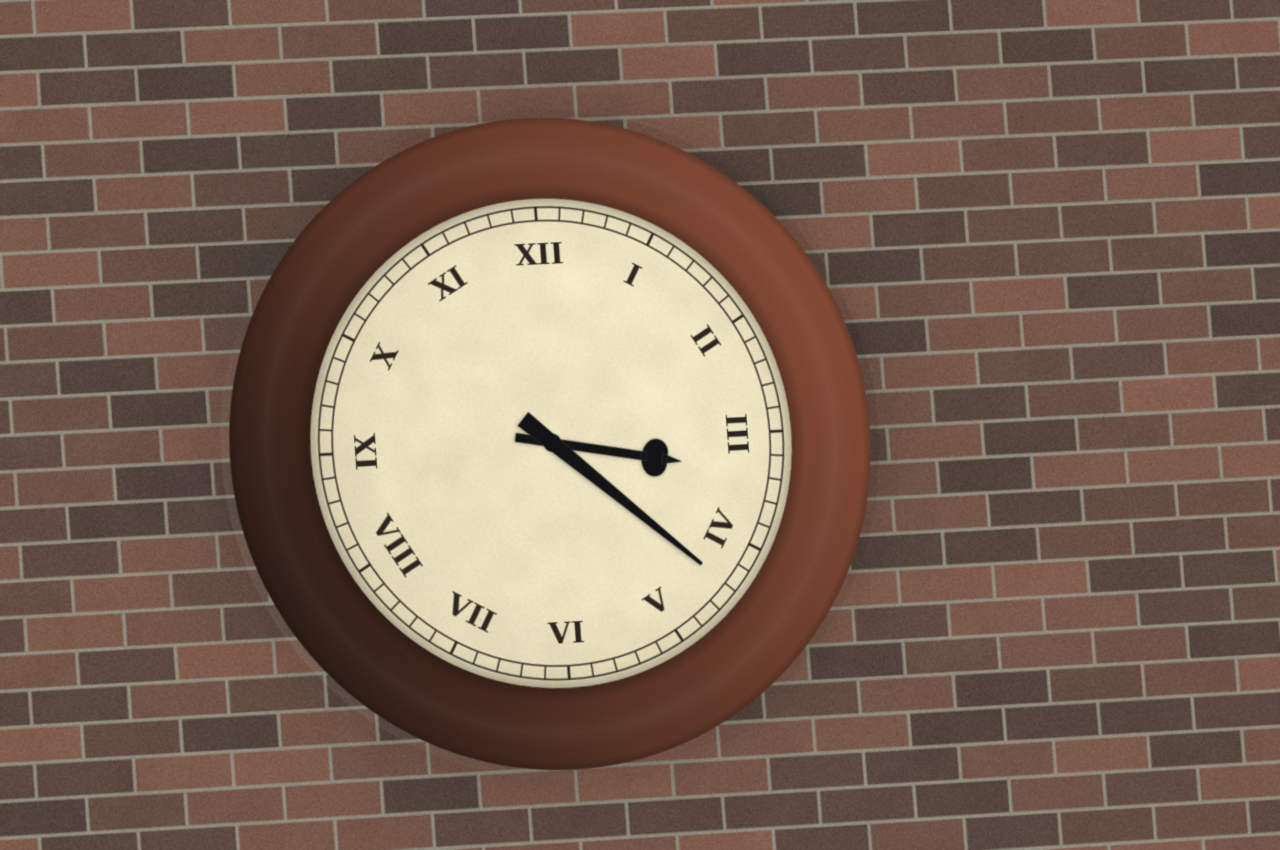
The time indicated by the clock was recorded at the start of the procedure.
3:22
